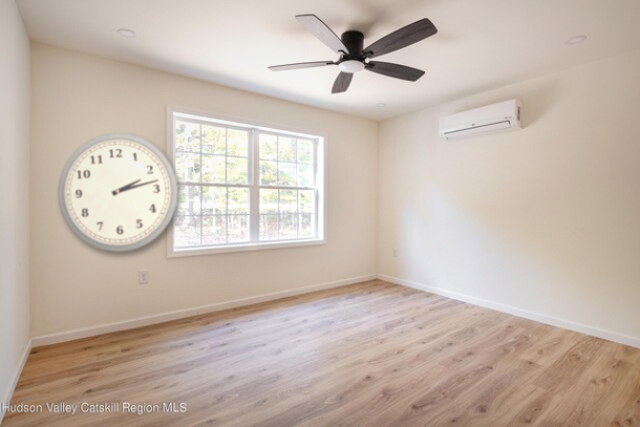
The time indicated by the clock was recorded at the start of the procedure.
2:13
